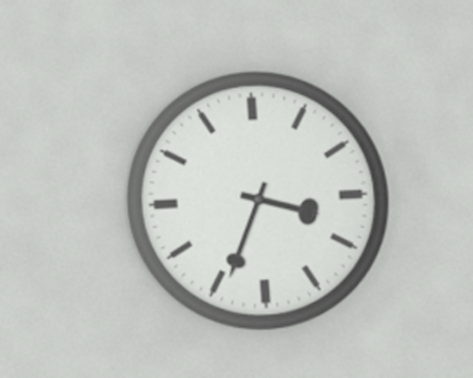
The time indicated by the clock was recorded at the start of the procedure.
3:34
